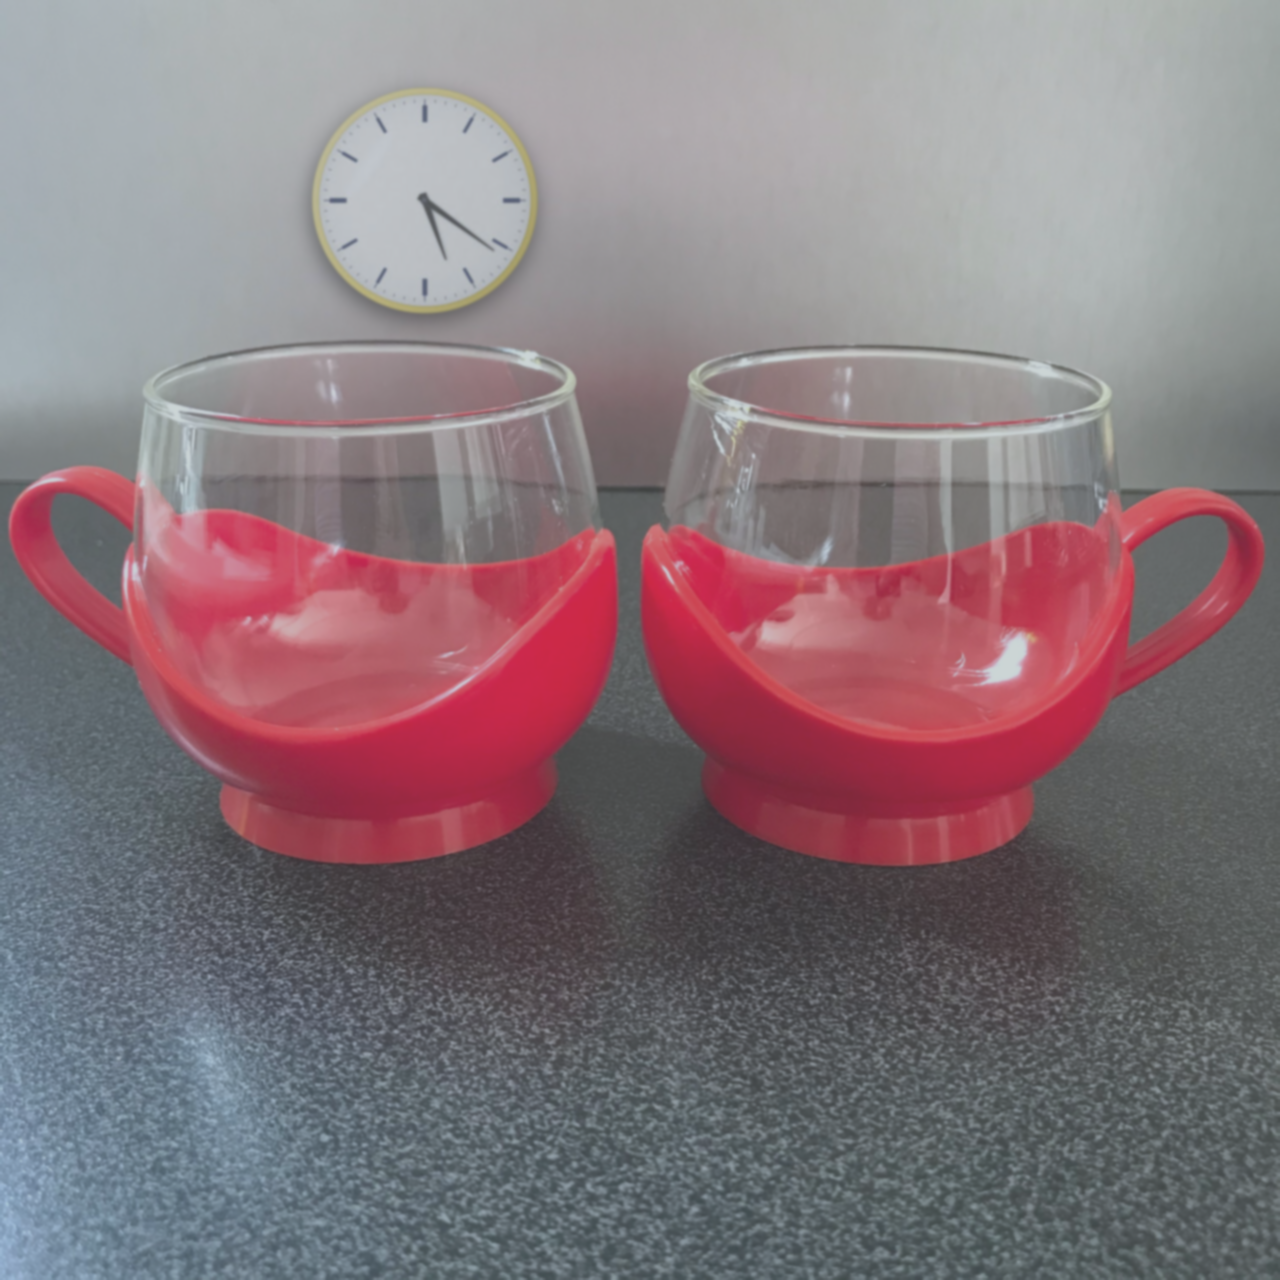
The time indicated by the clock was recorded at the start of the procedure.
5:21
